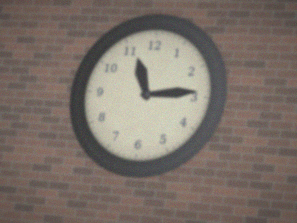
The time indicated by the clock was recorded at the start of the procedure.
11:14
